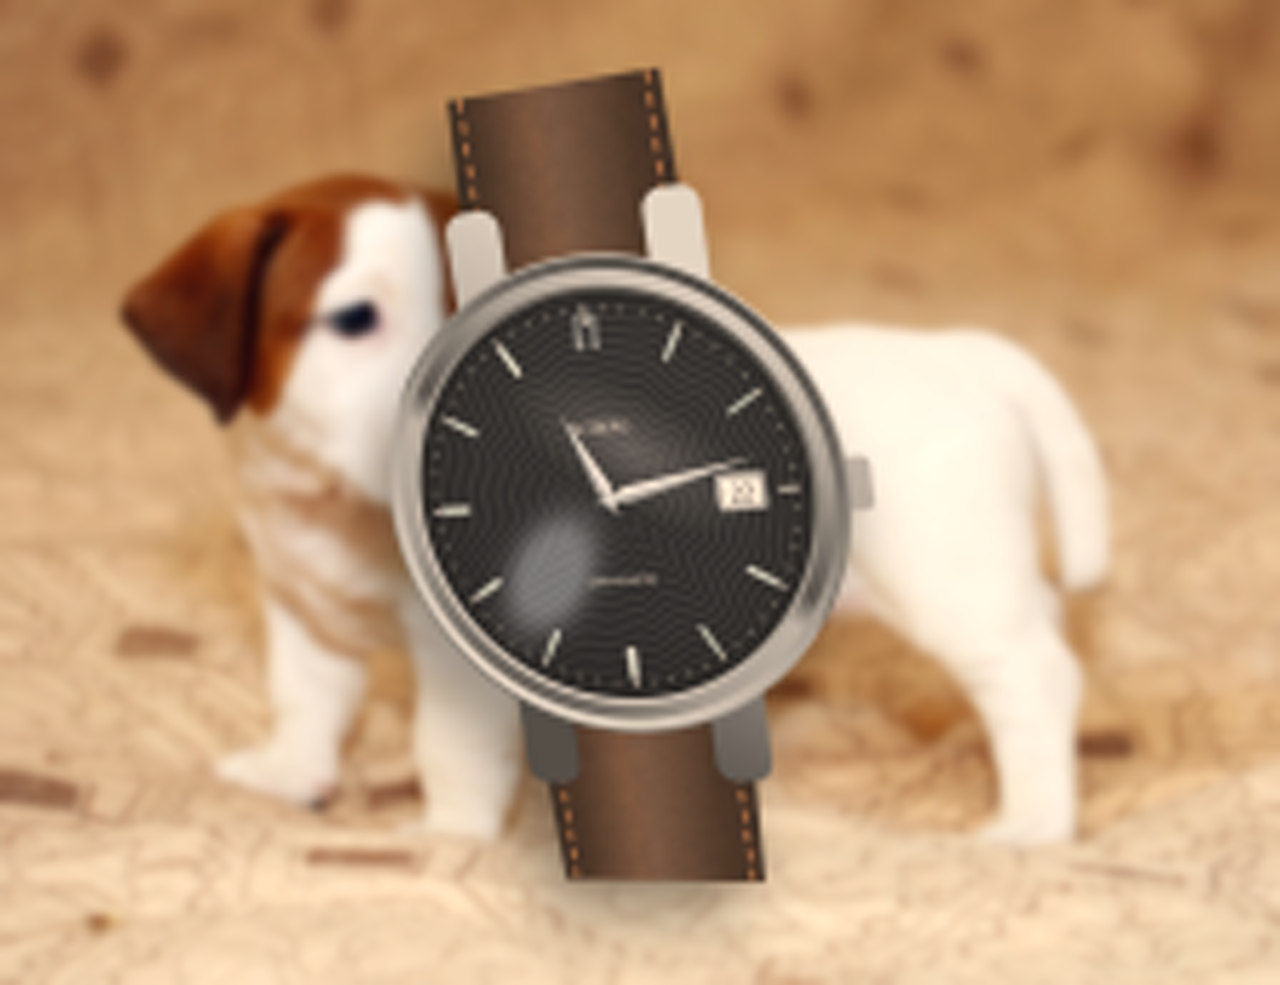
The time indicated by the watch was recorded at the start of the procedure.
11:13
